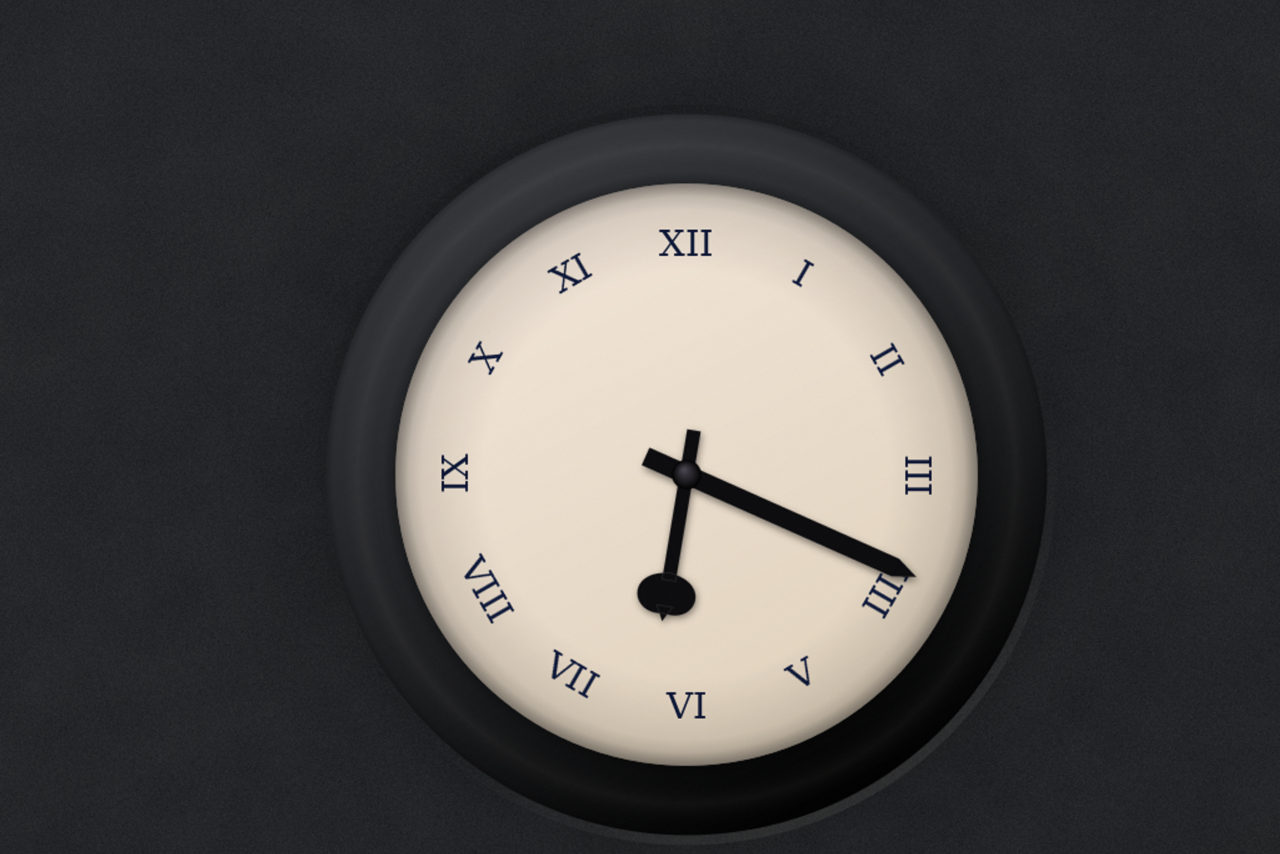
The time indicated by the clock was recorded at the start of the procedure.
6:19
